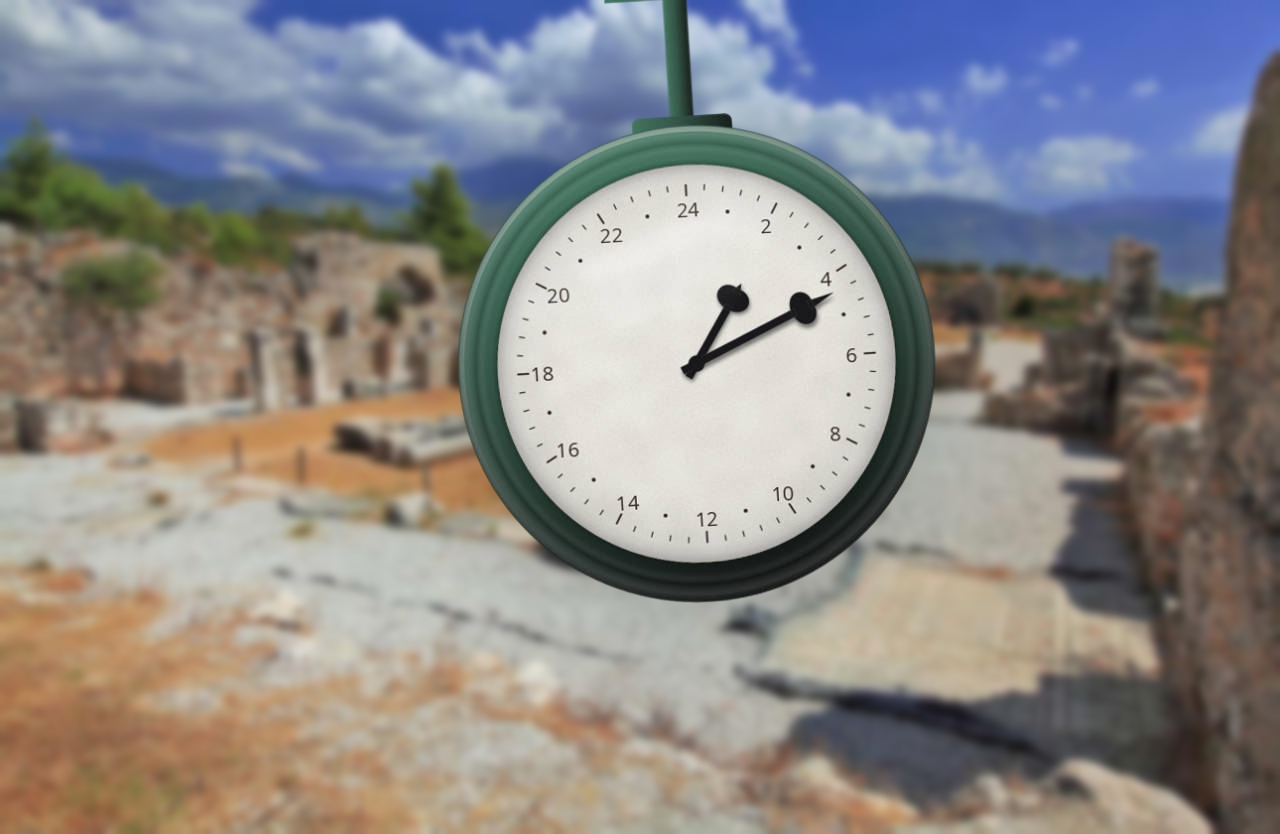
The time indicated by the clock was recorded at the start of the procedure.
2:11
